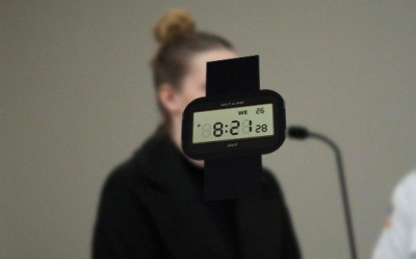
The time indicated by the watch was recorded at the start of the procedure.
8:21:28
